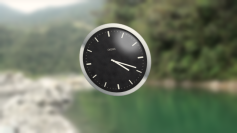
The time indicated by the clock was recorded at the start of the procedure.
4:19
